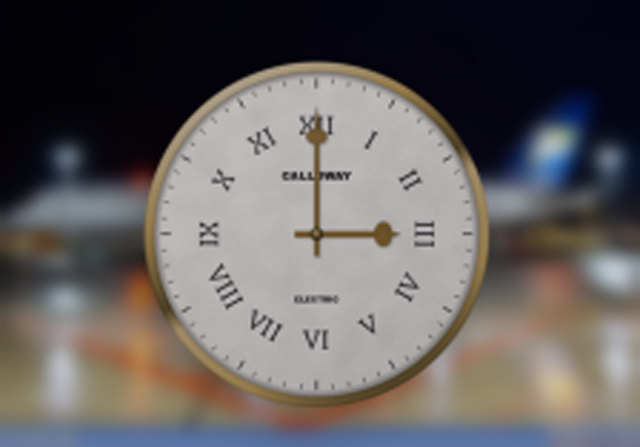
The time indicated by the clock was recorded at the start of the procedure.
3:00
